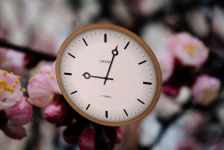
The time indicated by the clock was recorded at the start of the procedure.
9:03
